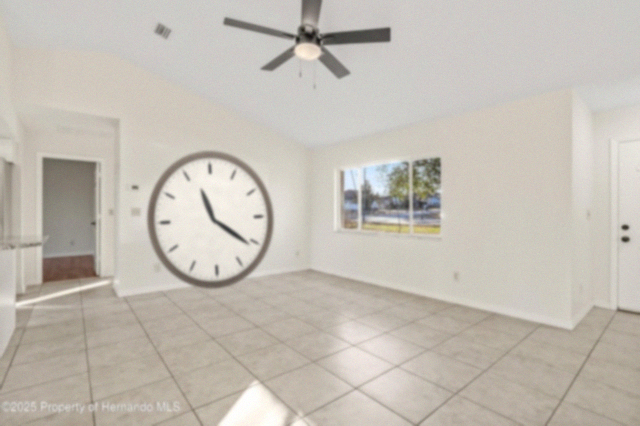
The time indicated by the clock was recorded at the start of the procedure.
11:21
